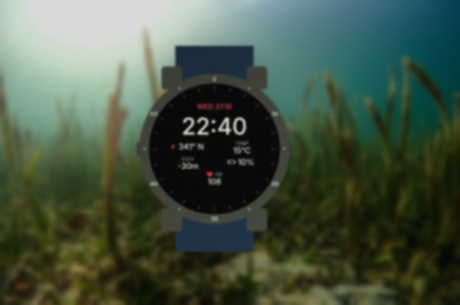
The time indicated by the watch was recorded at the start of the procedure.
22:40
